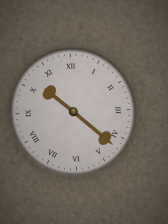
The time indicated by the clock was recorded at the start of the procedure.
10:22
